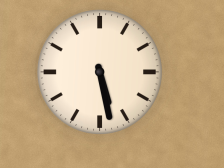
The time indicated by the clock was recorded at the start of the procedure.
5:28
